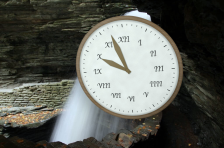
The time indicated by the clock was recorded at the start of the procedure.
9:57
